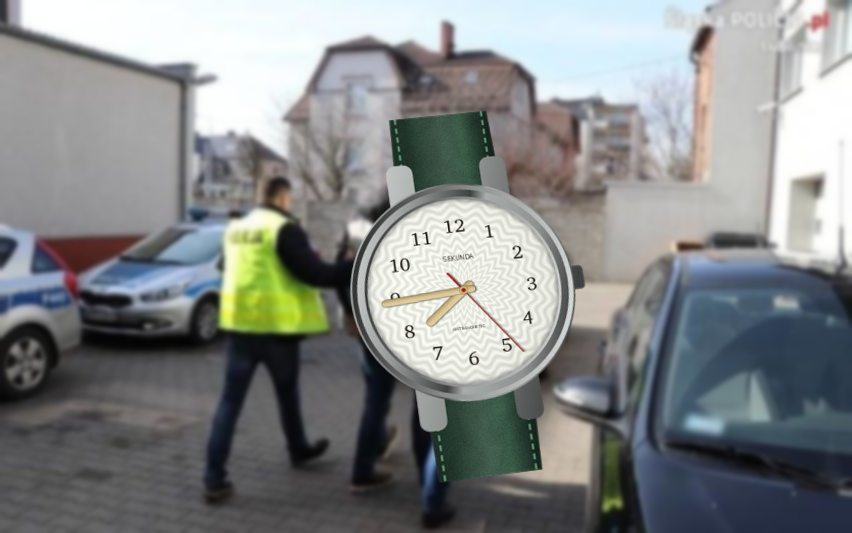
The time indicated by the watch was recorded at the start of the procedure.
7:44:24
